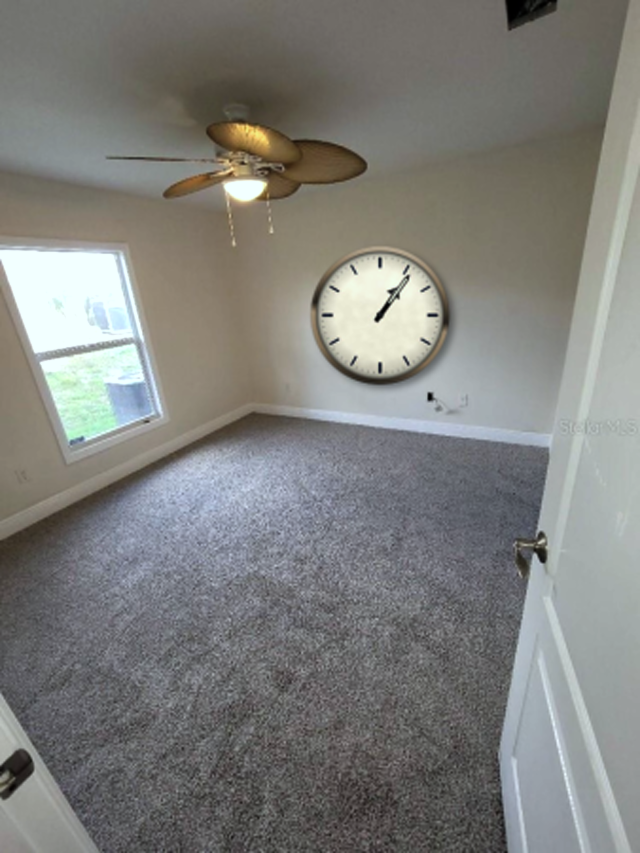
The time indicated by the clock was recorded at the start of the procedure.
1:06
